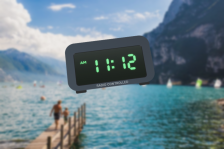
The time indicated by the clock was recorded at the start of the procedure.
11:12
